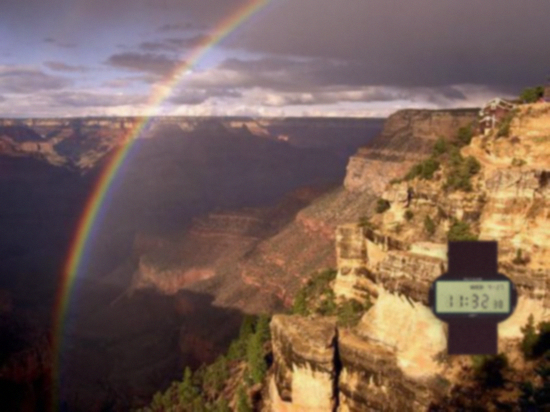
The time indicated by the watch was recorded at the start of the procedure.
11:32
